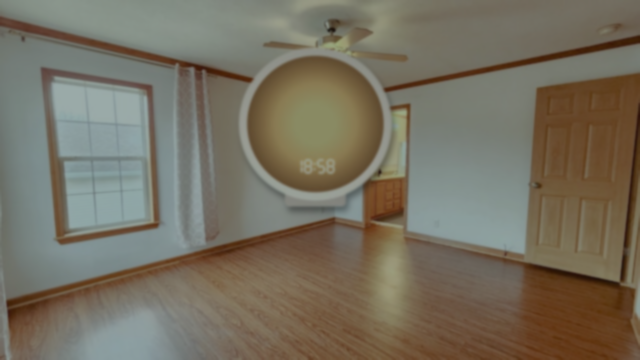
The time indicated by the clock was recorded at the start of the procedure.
18:58
